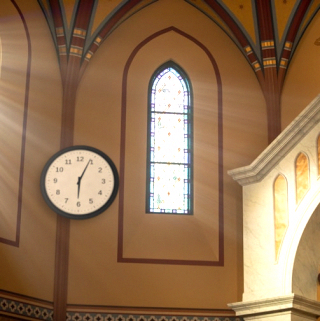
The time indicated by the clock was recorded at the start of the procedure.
6:04
